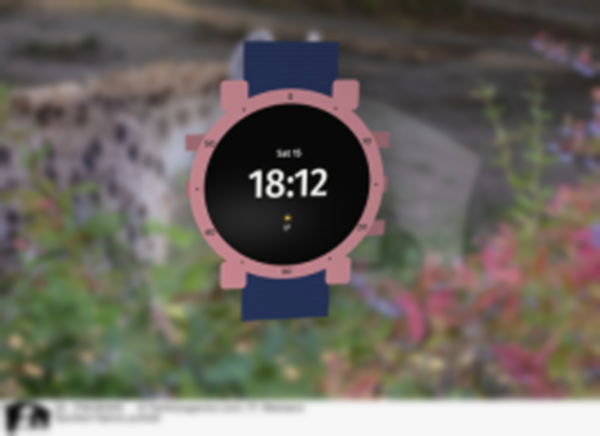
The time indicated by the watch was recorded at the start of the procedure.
18:12
